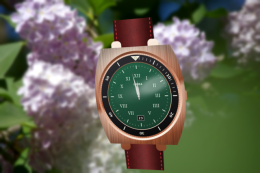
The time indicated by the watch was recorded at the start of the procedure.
11:58
